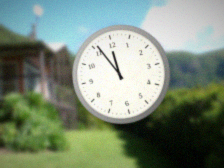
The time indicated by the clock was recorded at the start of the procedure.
11:56
